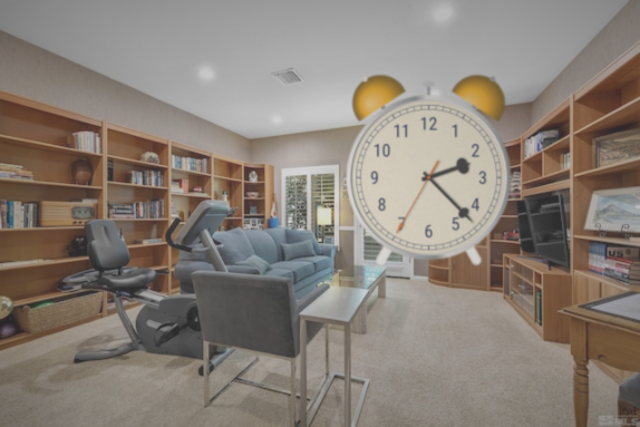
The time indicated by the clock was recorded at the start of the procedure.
2:22:35
